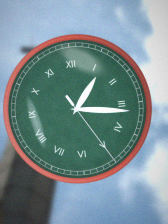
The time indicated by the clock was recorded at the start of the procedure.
1:16:25
